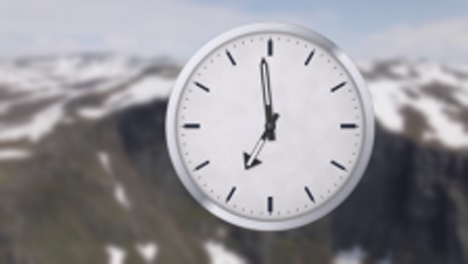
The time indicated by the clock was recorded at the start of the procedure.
6:59
